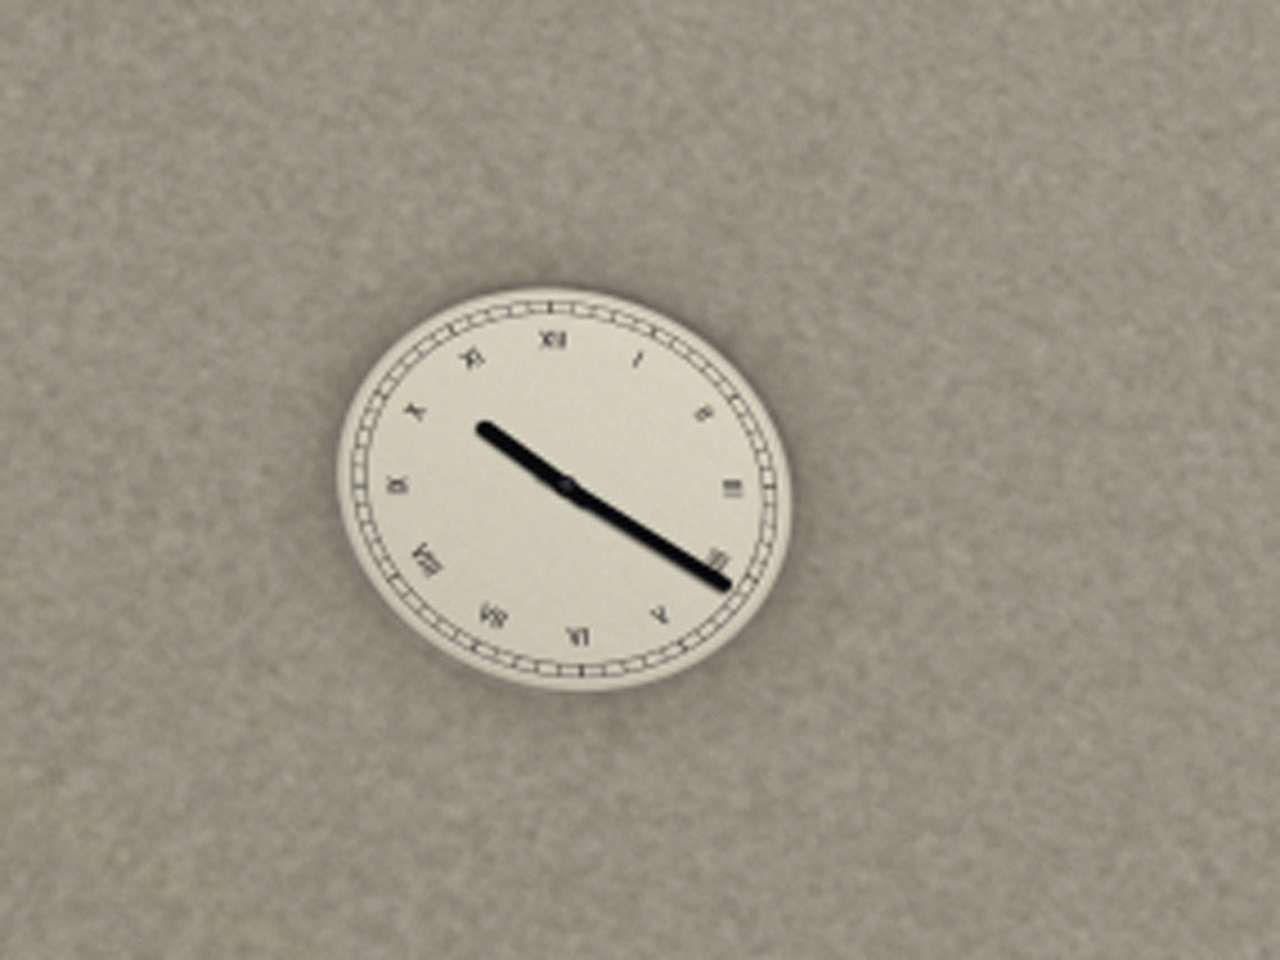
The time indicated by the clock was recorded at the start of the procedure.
10:21
